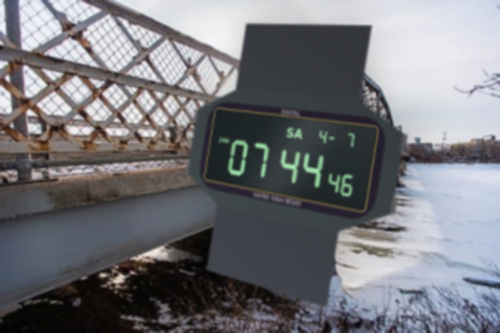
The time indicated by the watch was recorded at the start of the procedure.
7:44:46
